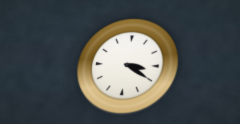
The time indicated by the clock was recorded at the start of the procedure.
3:20
